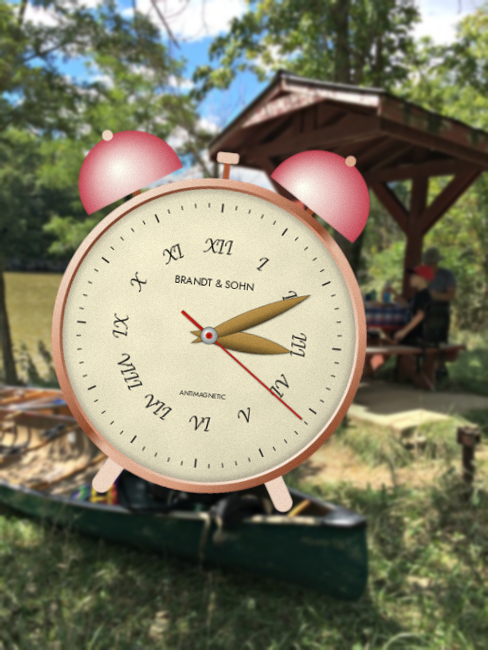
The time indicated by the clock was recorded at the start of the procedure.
3:10:21
